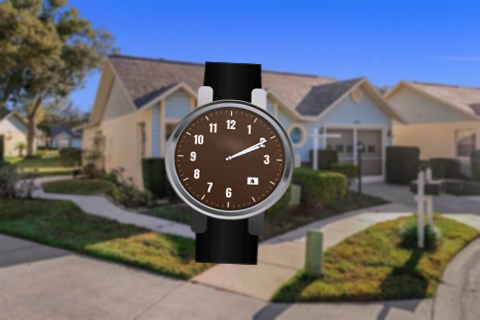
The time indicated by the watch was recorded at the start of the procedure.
2:10
